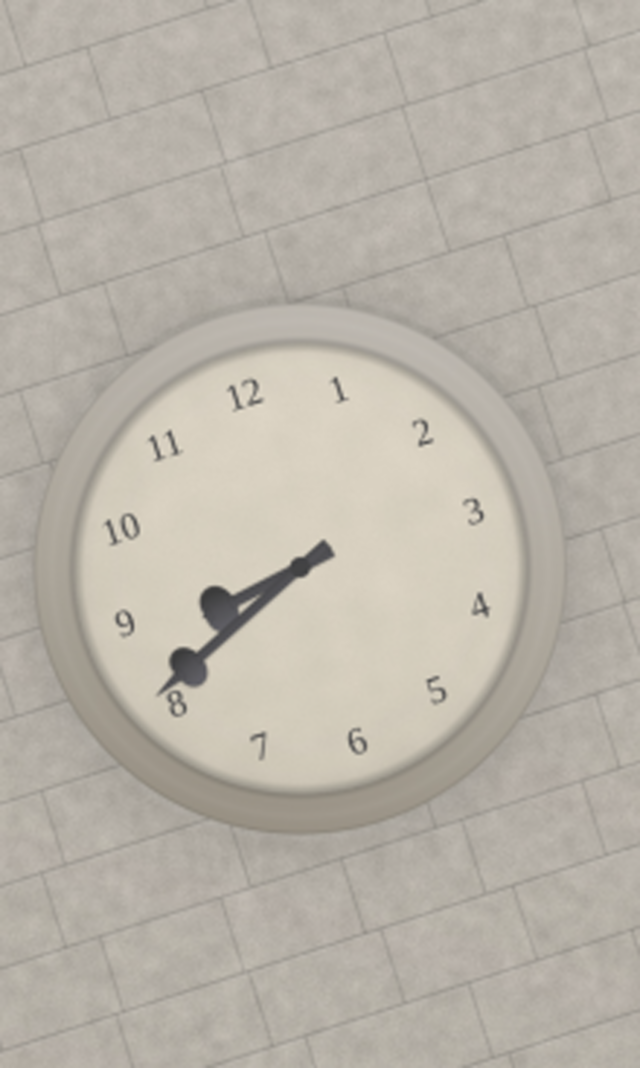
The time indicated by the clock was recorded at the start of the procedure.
8:41
